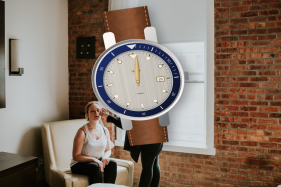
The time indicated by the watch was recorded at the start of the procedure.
12:01
